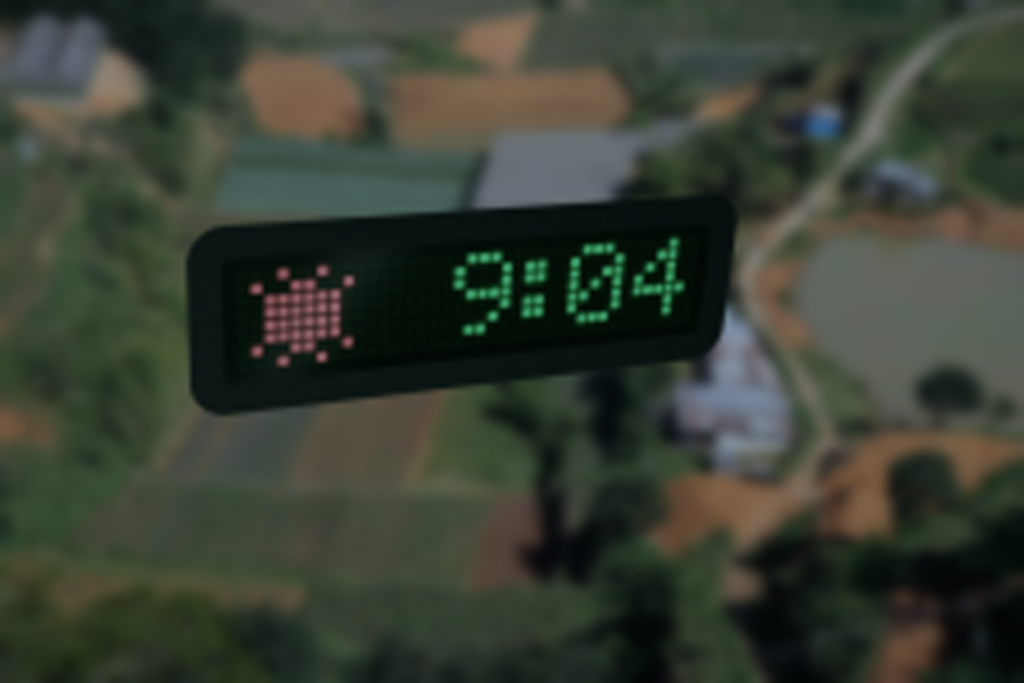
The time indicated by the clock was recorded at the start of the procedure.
9:04
